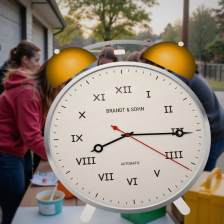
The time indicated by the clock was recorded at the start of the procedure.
8:15:21
